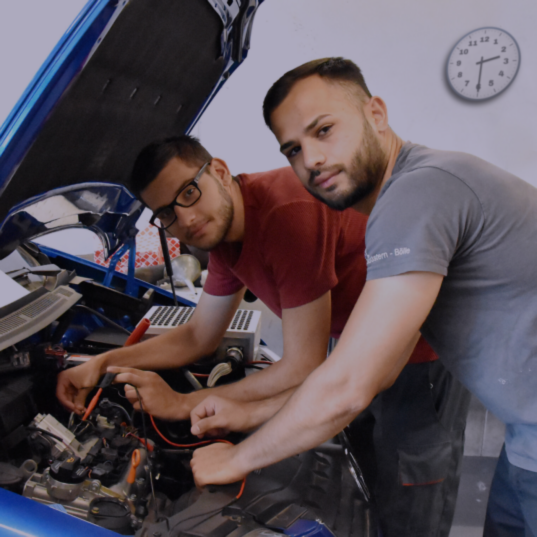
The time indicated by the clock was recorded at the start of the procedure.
2:30
